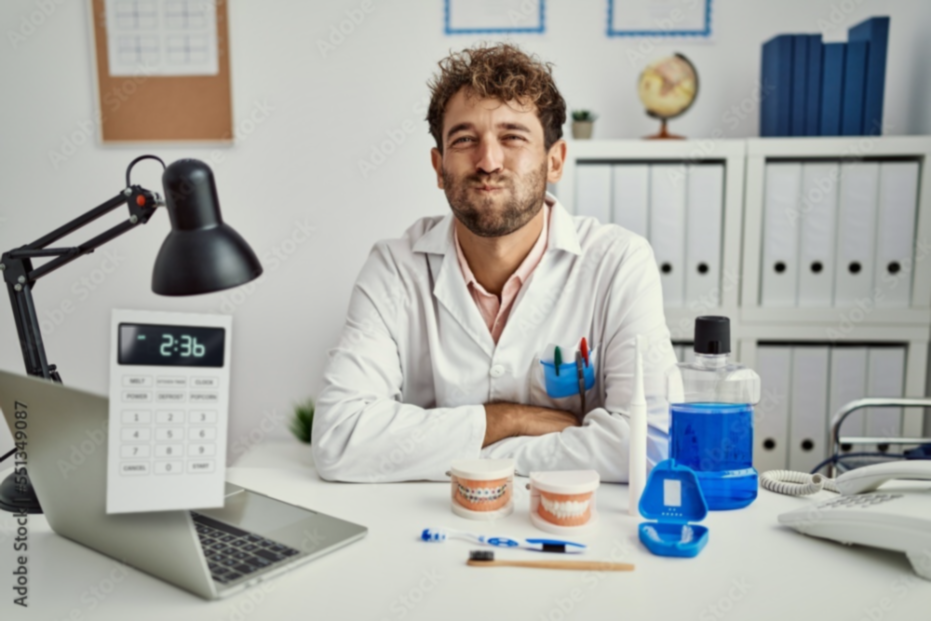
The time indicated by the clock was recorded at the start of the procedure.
2:36
